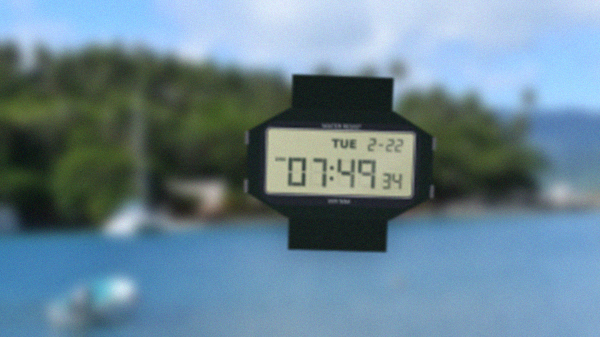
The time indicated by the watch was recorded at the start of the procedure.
7:49:34
